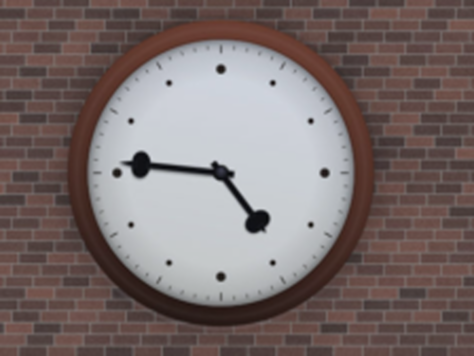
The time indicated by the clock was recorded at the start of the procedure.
4:46
